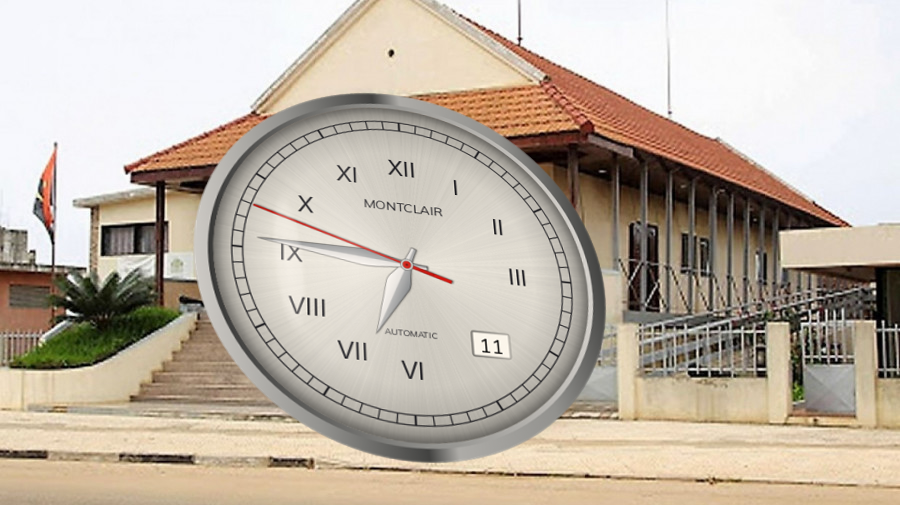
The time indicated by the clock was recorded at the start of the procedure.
6:45:48
